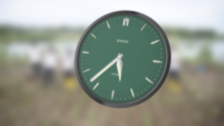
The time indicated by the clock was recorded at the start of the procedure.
5:37
